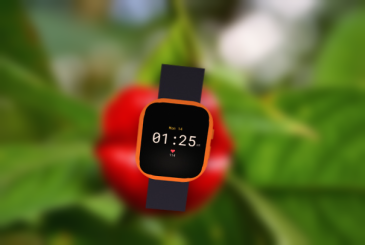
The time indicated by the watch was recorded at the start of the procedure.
1:25
